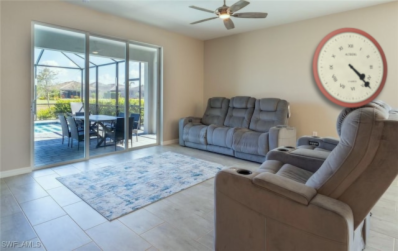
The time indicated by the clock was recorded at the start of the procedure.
4:23
